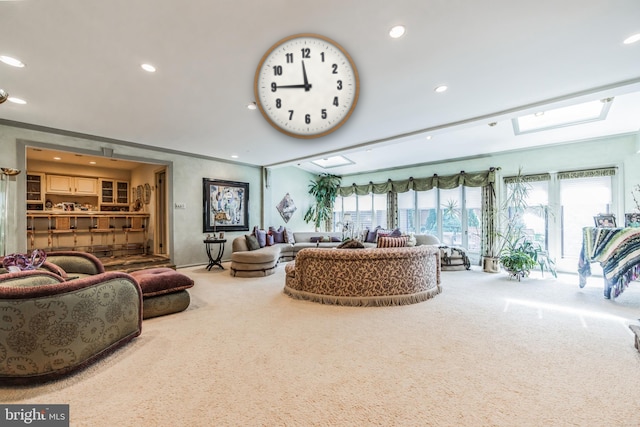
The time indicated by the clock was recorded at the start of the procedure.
11:45
